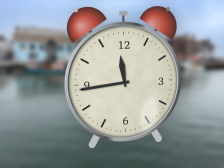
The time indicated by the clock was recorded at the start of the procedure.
11:44
